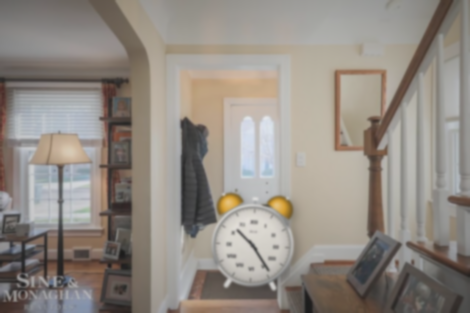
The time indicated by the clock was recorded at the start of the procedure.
10:24
